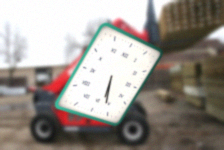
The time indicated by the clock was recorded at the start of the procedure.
5:26
